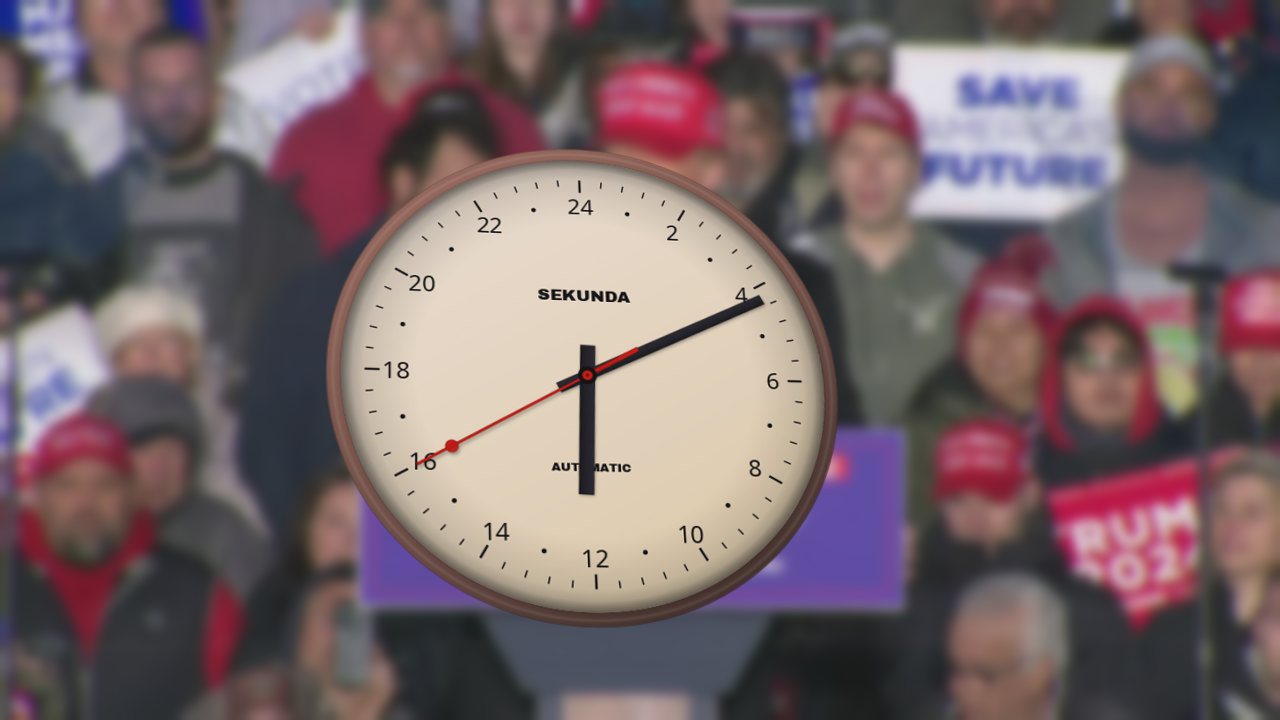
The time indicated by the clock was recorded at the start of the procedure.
12:10:40
